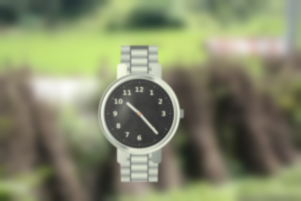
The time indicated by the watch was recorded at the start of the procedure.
10:23
